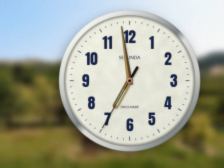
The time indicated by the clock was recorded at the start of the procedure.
6:58:35
